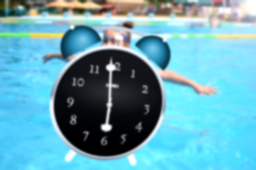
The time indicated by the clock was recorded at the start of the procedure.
5:59
